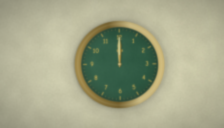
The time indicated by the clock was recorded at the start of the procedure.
12:00
